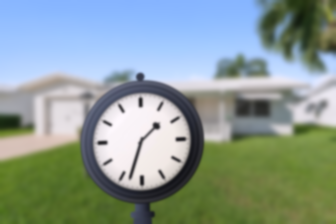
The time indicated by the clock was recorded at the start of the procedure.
1:33
